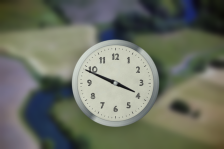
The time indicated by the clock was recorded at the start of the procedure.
3:49
